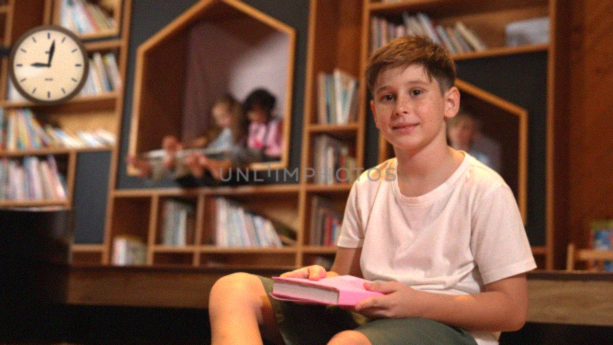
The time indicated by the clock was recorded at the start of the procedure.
9:02
